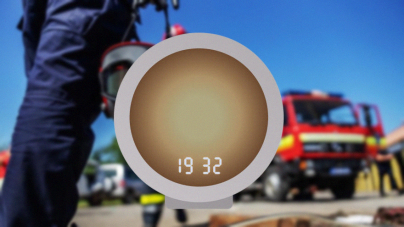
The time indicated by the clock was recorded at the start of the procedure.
19:32
